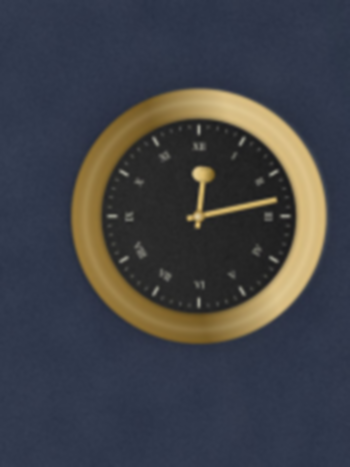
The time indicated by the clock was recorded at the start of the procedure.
12:13
